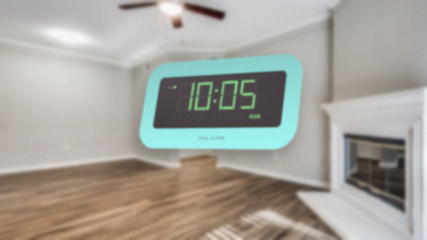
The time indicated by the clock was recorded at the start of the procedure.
10:05
